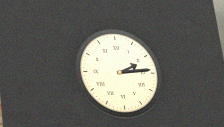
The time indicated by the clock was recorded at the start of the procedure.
2:14
